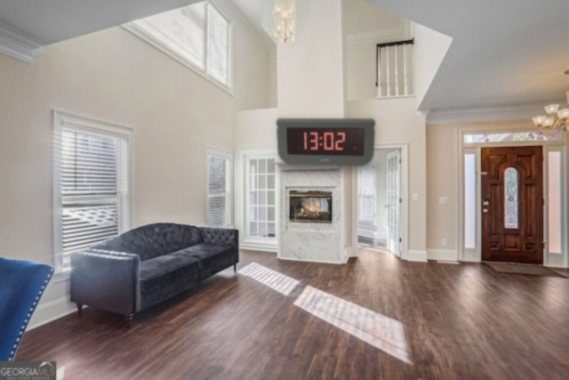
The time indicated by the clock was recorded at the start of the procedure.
13:02
